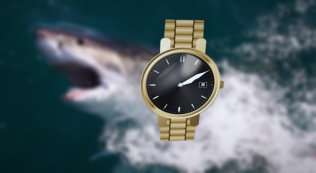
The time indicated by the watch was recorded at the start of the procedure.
2:10
